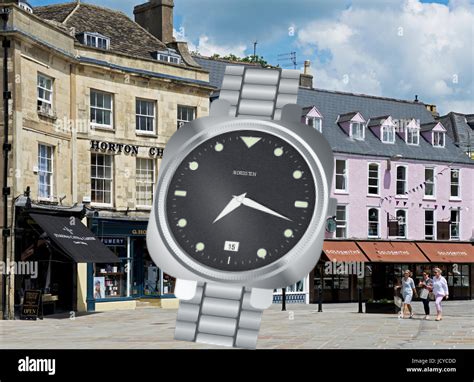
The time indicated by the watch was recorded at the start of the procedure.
7:18
